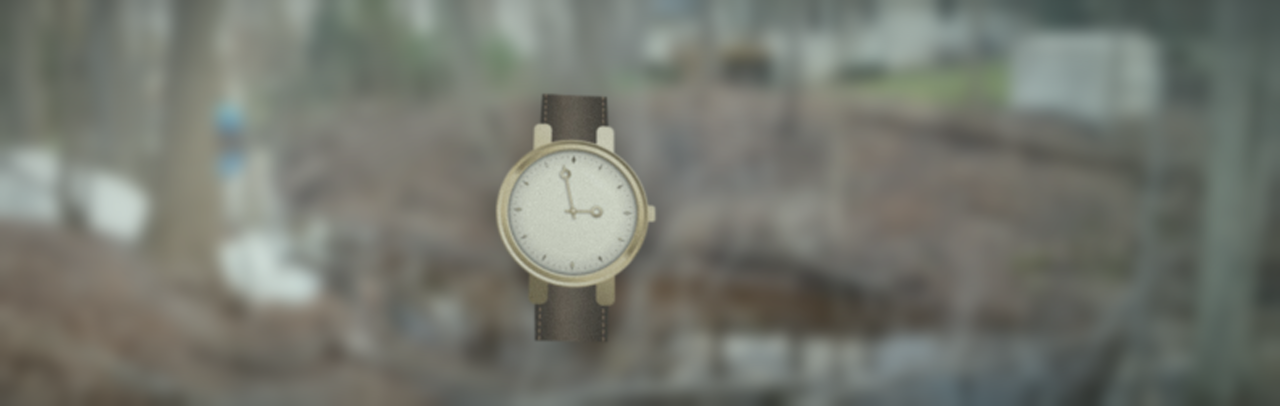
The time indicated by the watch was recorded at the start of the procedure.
2:58
